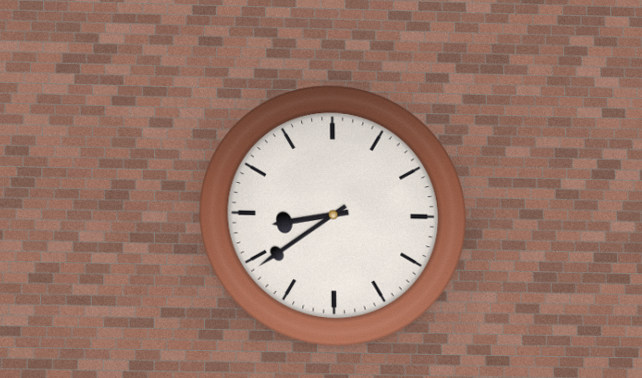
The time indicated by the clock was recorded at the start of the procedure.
8:39
